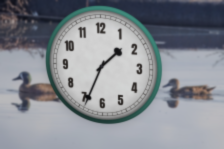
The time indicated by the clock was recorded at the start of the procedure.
1:34
